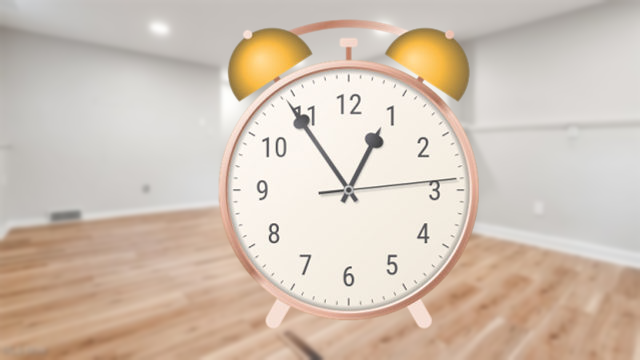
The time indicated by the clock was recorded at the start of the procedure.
12:54:14
